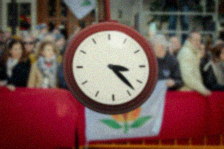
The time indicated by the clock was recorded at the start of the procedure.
3:23
